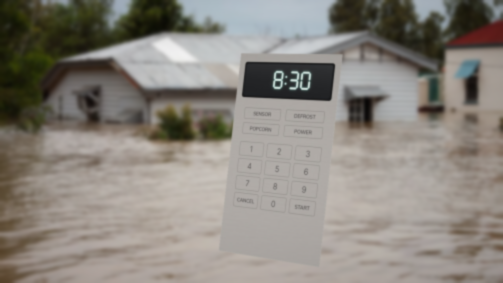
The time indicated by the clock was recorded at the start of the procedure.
8:30
